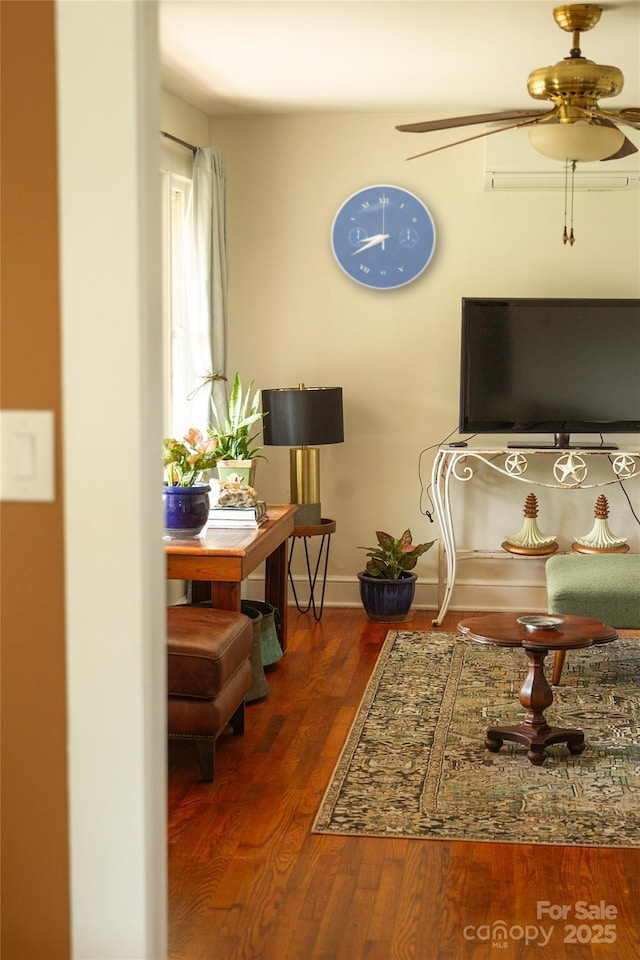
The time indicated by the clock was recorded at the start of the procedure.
8:40
